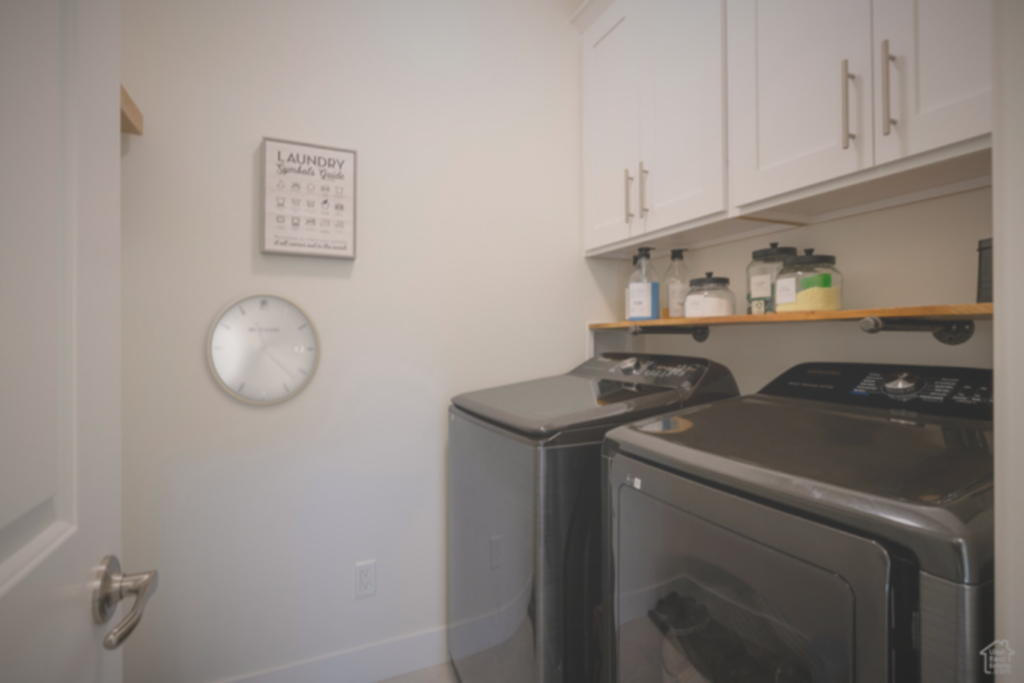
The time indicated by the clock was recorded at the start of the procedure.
11:22
